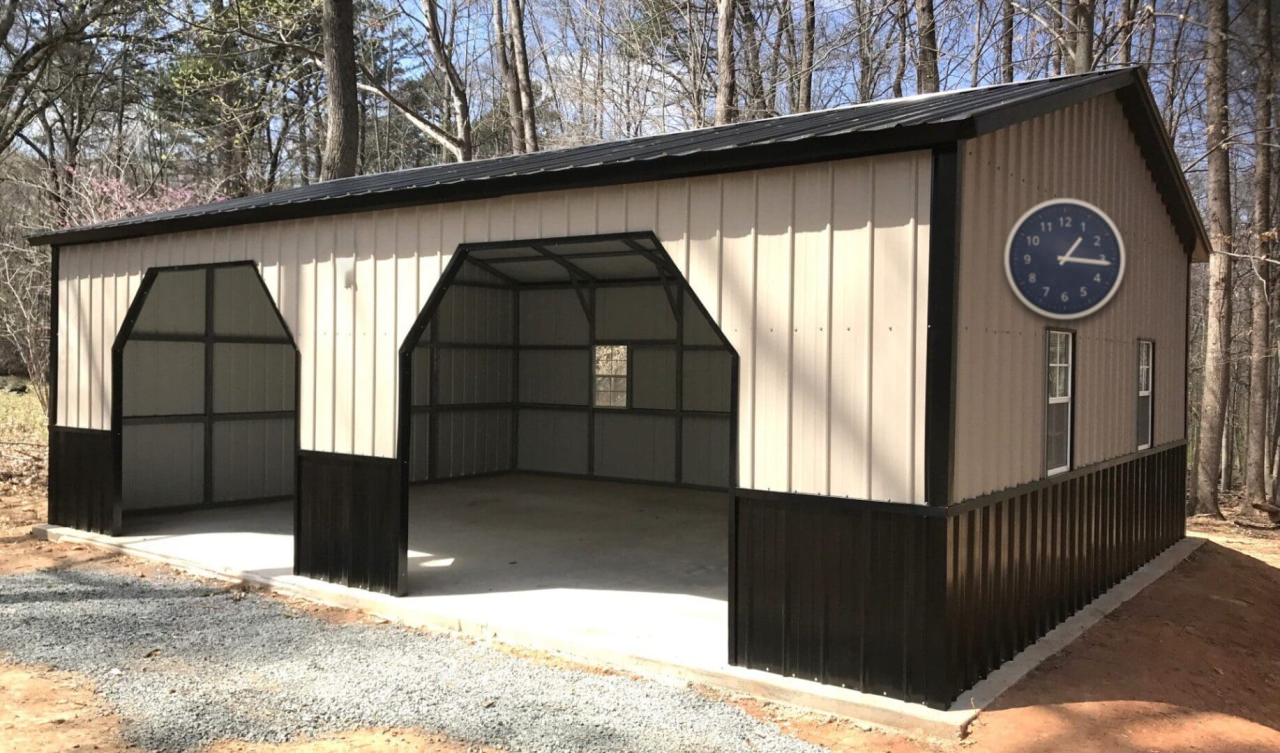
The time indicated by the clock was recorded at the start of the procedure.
1:16
